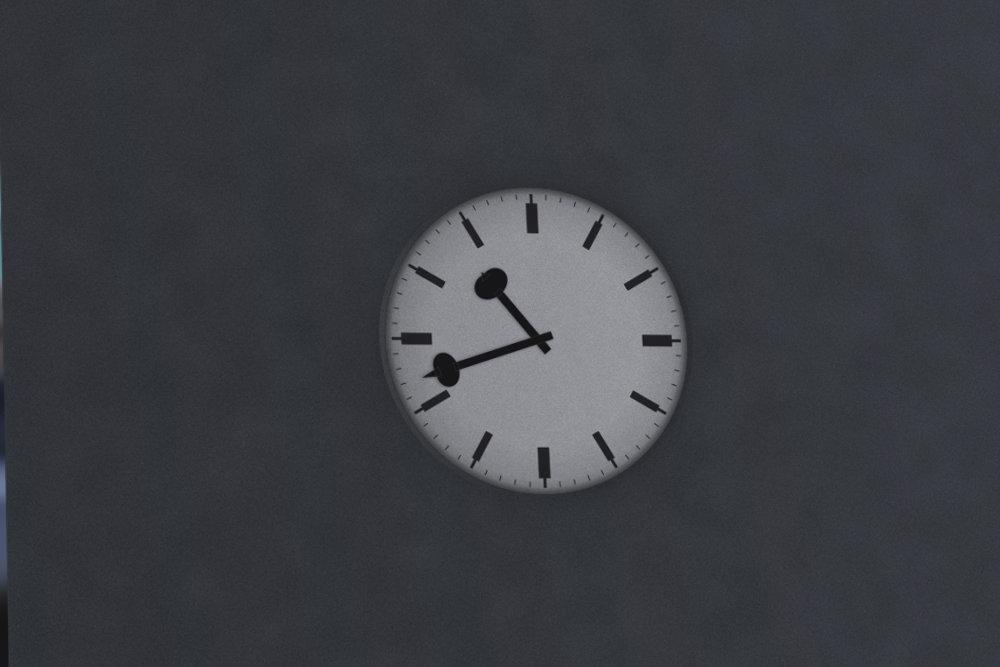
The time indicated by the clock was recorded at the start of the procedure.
10:42
